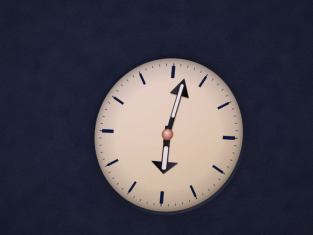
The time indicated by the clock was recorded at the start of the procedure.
6:02
